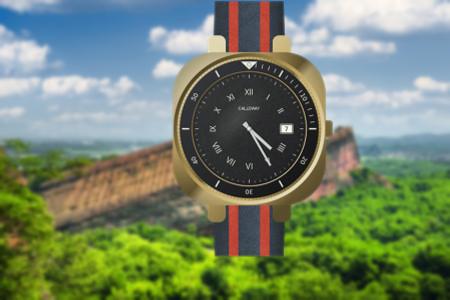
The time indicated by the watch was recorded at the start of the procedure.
4:25
